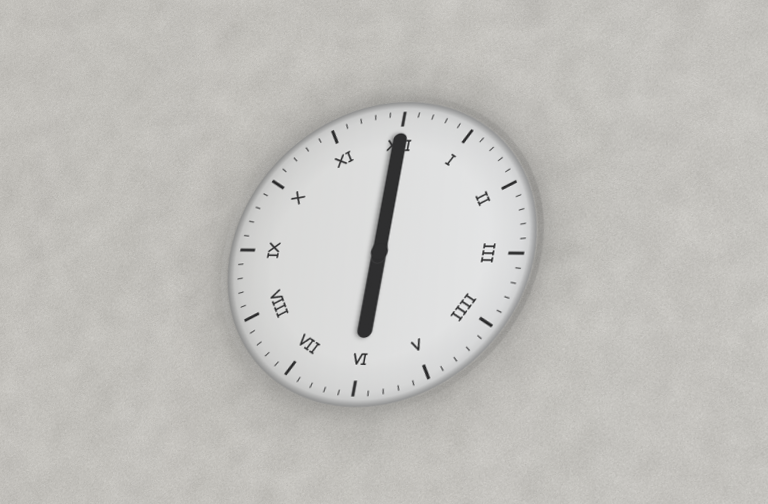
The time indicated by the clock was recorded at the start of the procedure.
6:00
